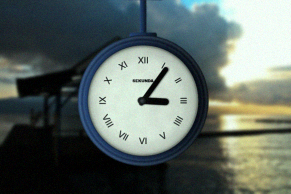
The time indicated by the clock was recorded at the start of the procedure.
3:06
